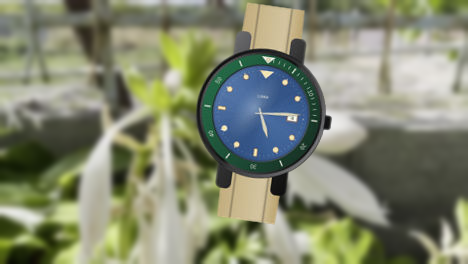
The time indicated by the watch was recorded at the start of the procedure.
5:14
